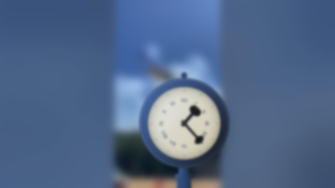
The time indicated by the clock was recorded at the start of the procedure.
1:23
